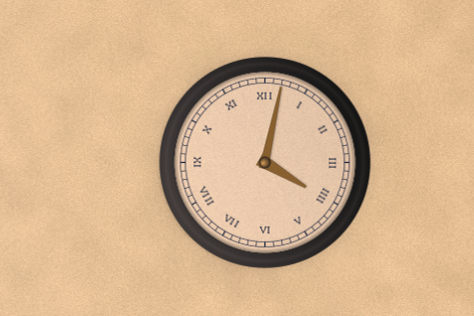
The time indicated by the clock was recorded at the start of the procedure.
4:02
